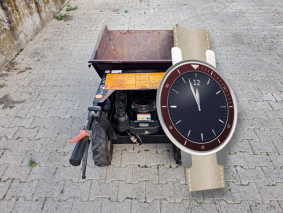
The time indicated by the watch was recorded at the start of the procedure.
11:57
